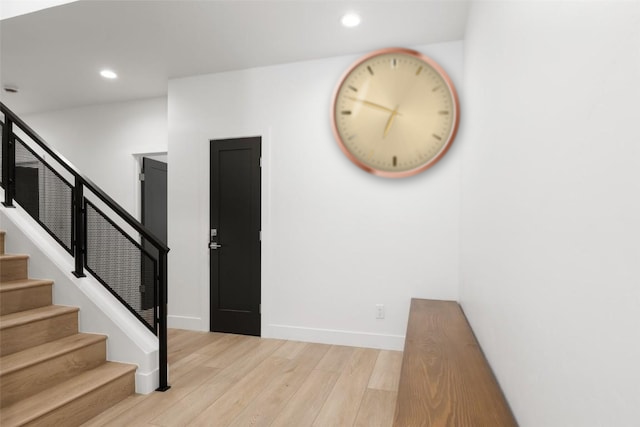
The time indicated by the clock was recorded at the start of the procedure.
6:48
